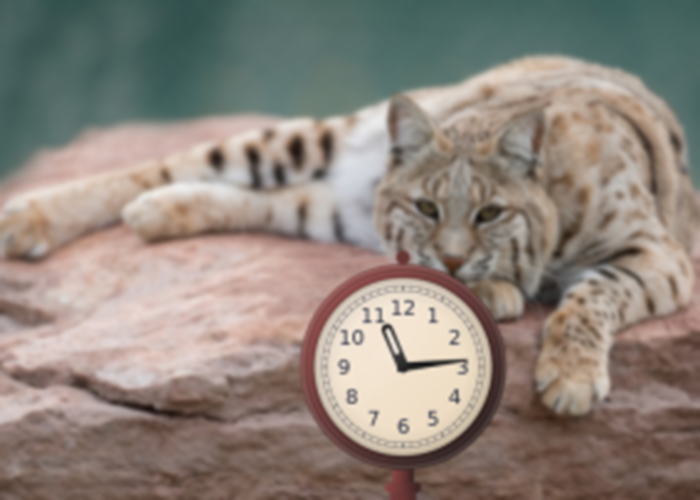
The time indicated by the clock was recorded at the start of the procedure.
11:14
